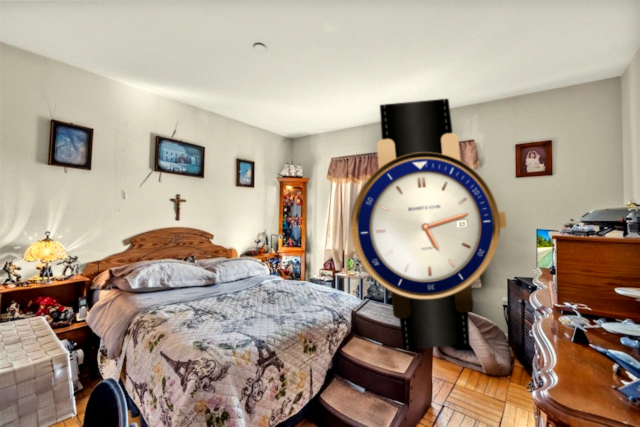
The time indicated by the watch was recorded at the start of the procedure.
5:13
